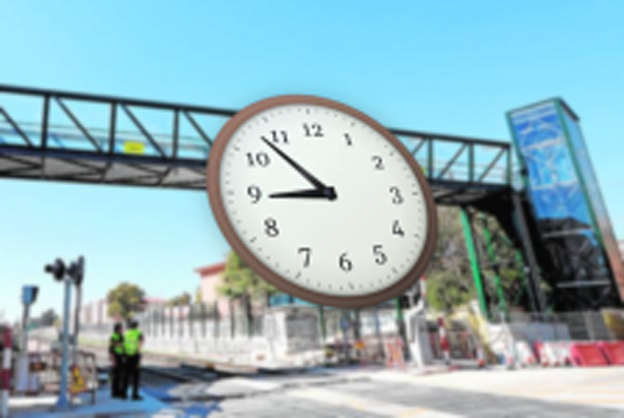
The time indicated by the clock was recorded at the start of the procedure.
8:53
